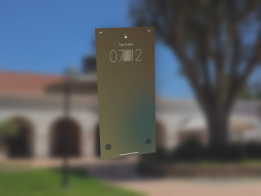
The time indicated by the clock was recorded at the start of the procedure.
7:12
